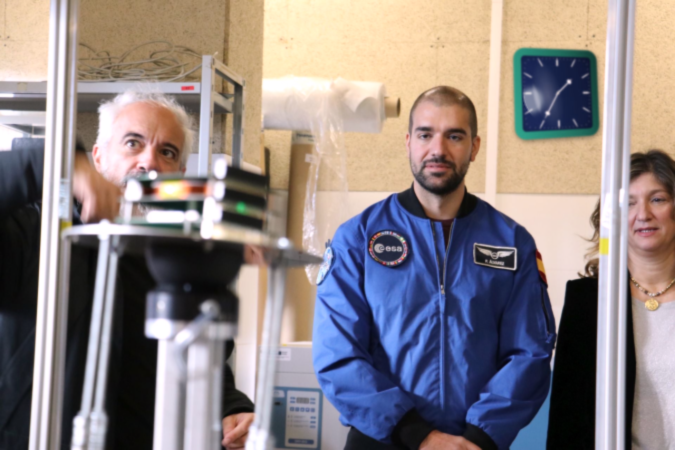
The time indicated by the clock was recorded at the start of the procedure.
1:35
